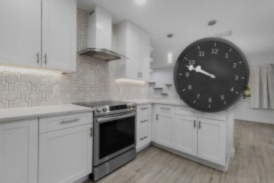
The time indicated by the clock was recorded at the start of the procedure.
9:48
